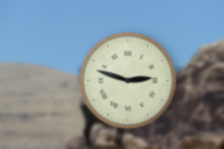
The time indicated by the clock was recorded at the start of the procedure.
2:48
